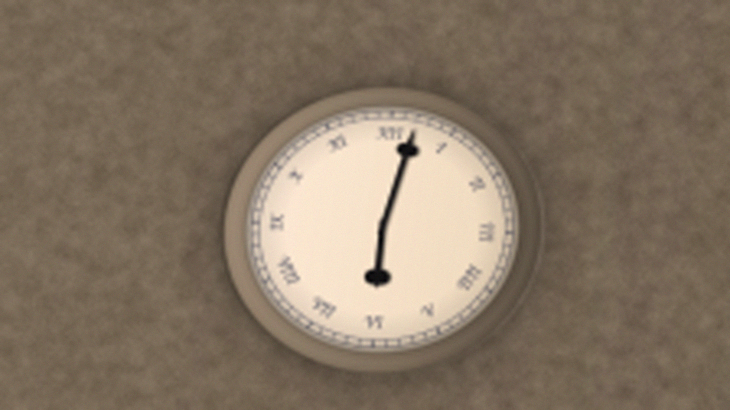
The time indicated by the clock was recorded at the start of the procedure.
6:02
